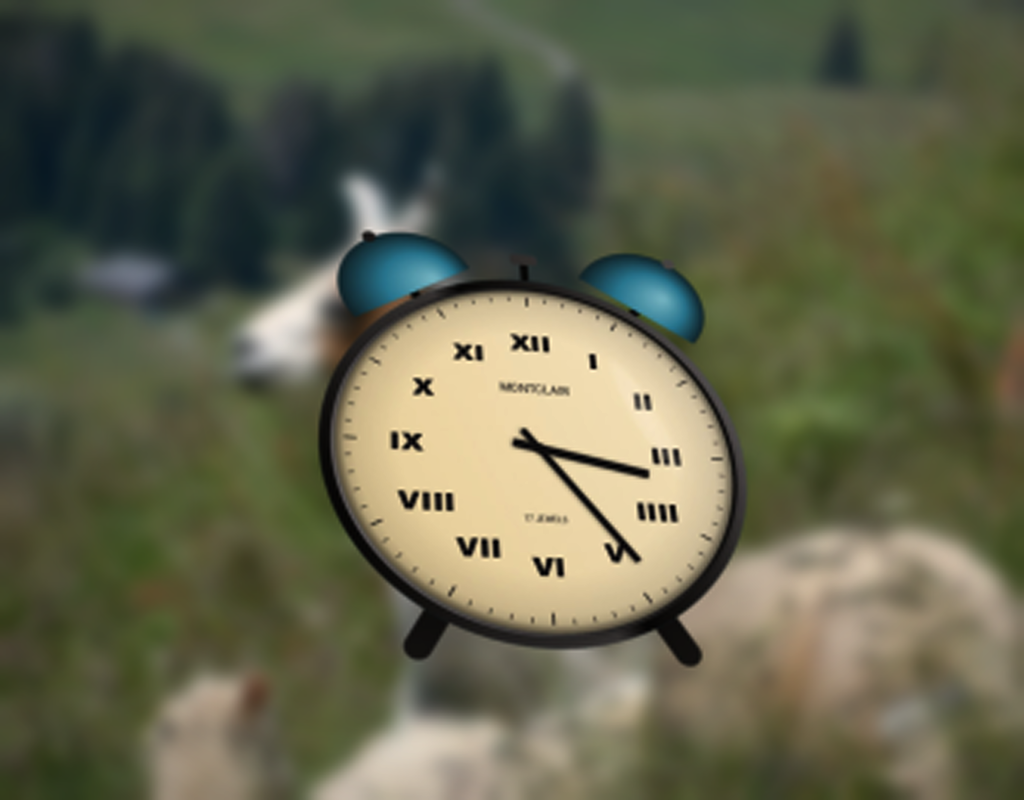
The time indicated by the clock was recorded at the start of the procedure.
3:24
